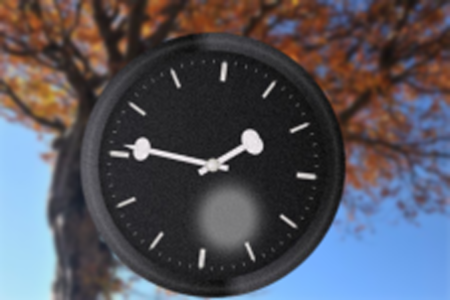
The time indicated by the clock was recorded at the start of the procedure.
1:46
